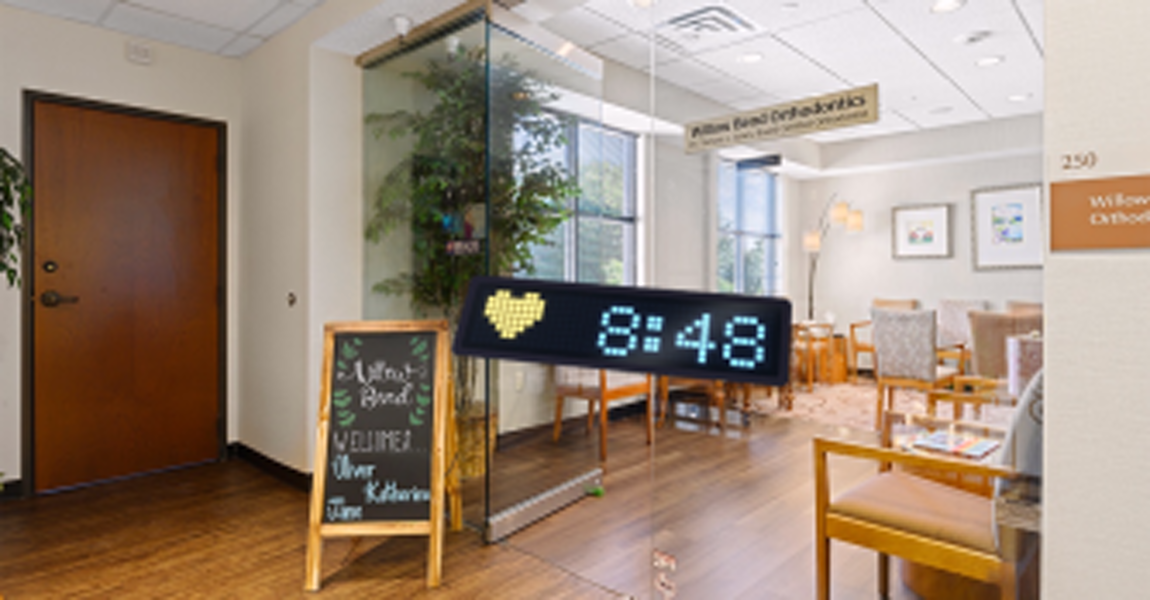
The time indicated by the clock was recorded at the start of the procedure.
8:48
